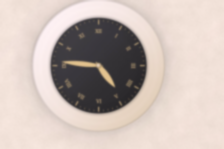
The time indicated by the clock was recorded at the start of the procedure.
4:46
